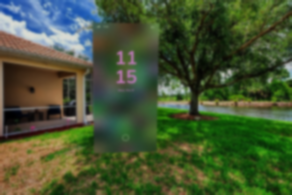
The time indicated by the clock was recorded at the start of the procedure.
11:15
